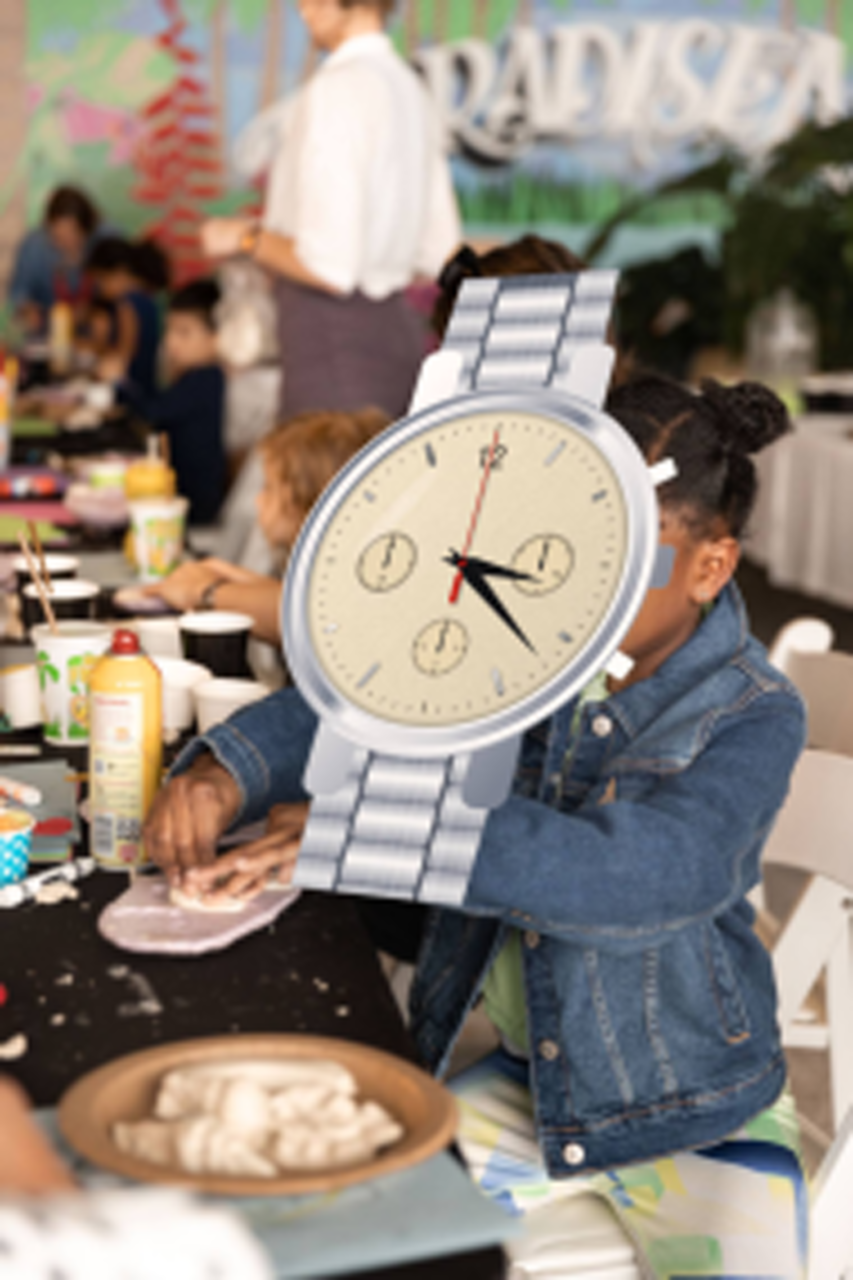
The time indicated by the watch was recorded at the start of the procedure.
3:22
